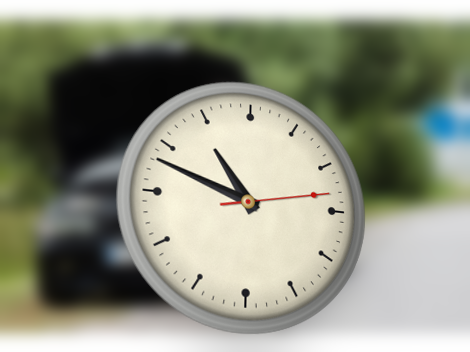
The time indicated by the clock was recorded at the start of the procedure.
10:48:13
